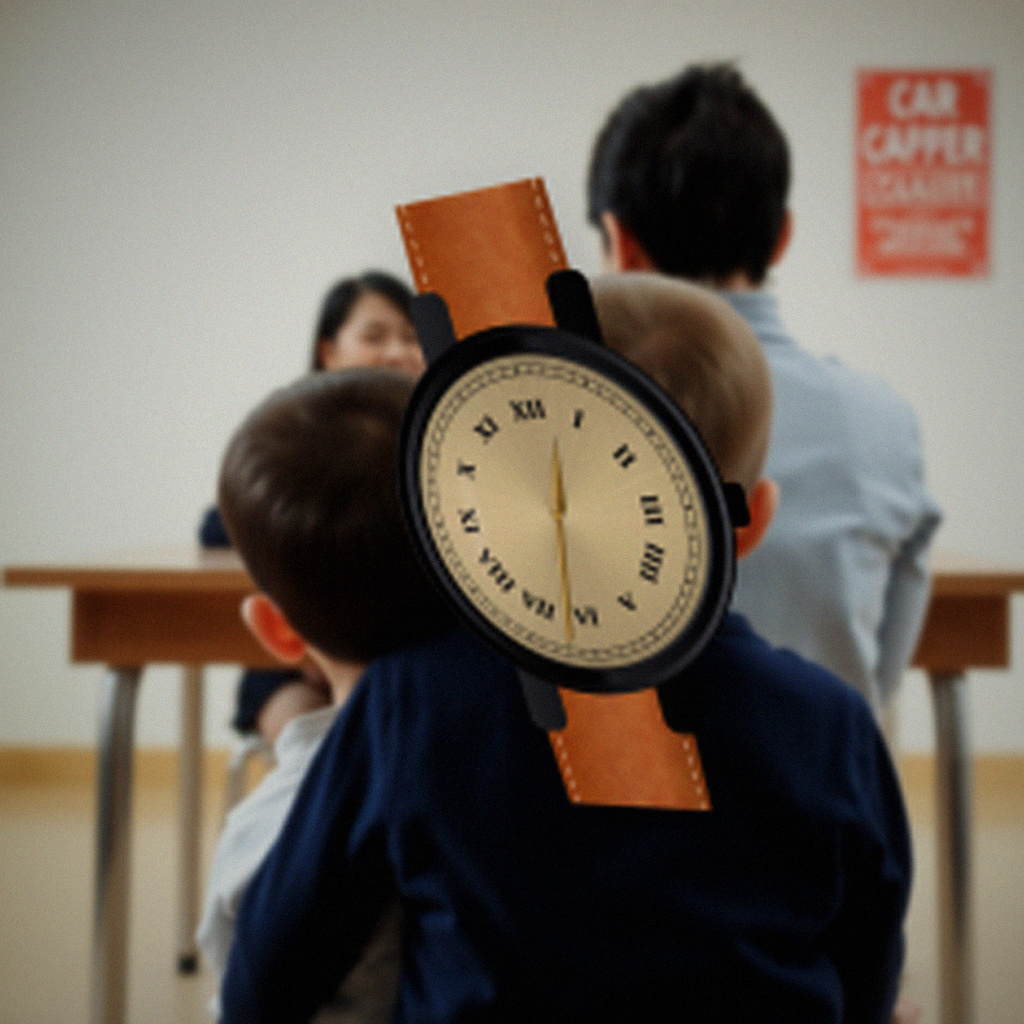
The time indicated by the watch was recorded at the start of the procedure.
12:32
